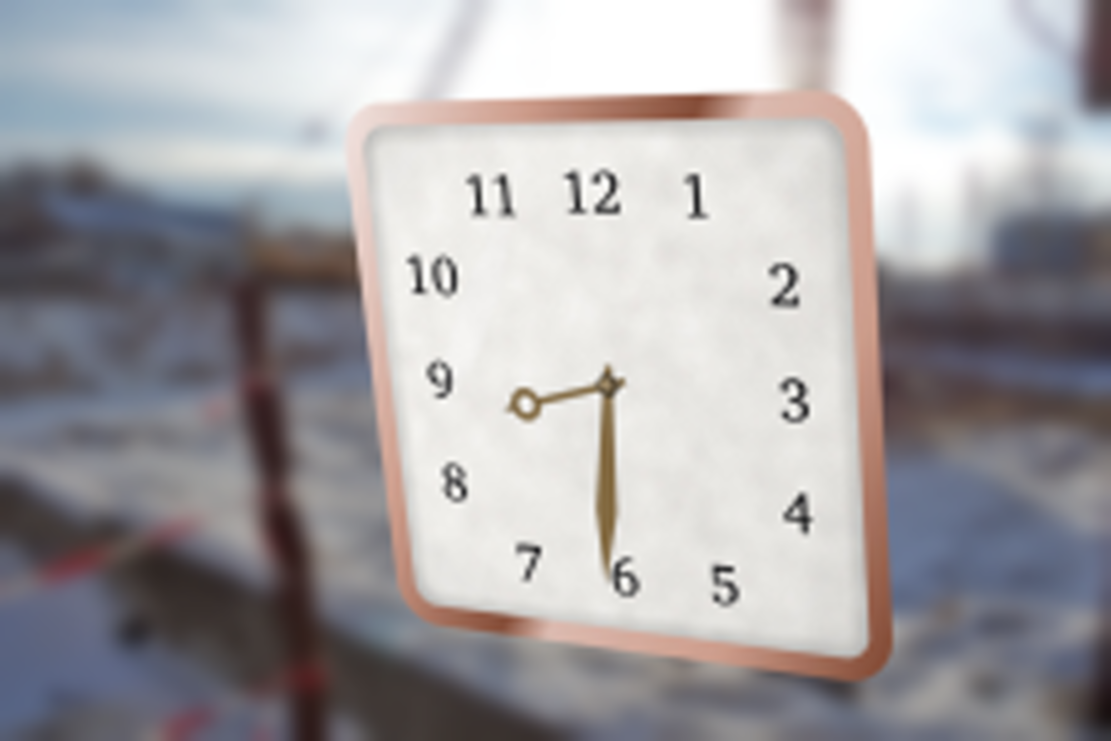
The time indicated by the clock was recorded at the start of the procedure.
8:31
